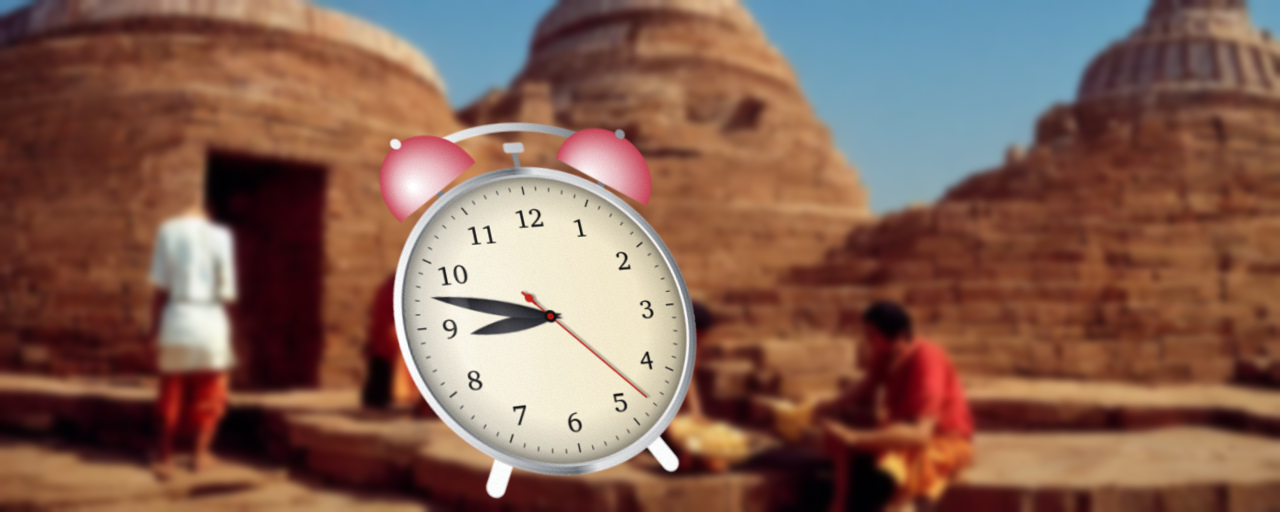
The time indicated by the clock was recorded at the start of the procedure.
8:47:23
